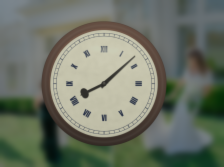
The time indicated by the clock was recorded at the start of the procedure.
8:08
